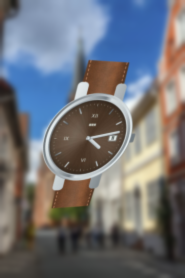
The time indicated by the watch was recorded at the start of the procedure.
4:13
